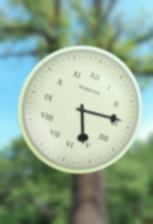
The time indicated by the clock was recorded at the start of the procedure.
5:14
